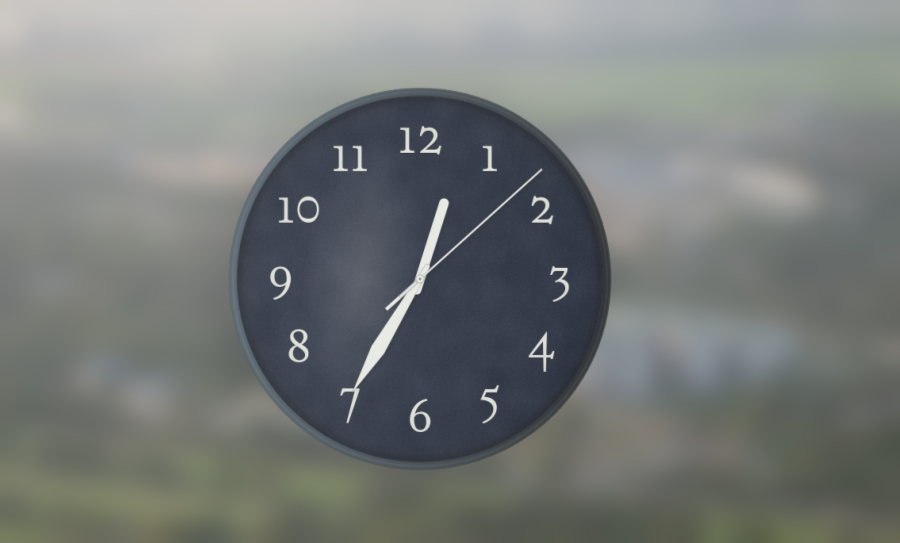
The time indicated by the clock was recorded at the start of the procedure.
12:35:08
